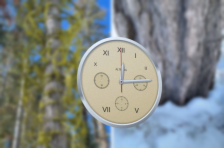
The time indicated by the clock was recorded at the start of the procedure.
12:14
